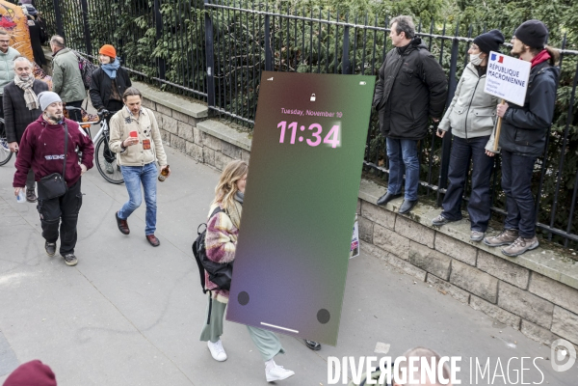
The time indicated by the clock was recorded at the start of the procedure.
11:34
